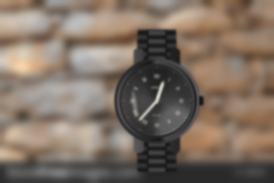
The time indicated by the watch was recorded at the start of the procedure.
12:37
